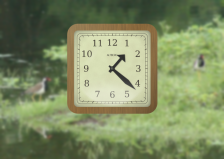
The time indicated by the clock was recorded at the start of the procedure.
1:22
